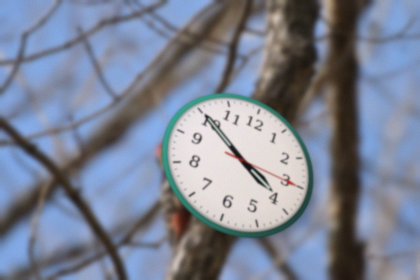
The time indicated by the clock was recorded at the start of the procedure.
3:50:15
